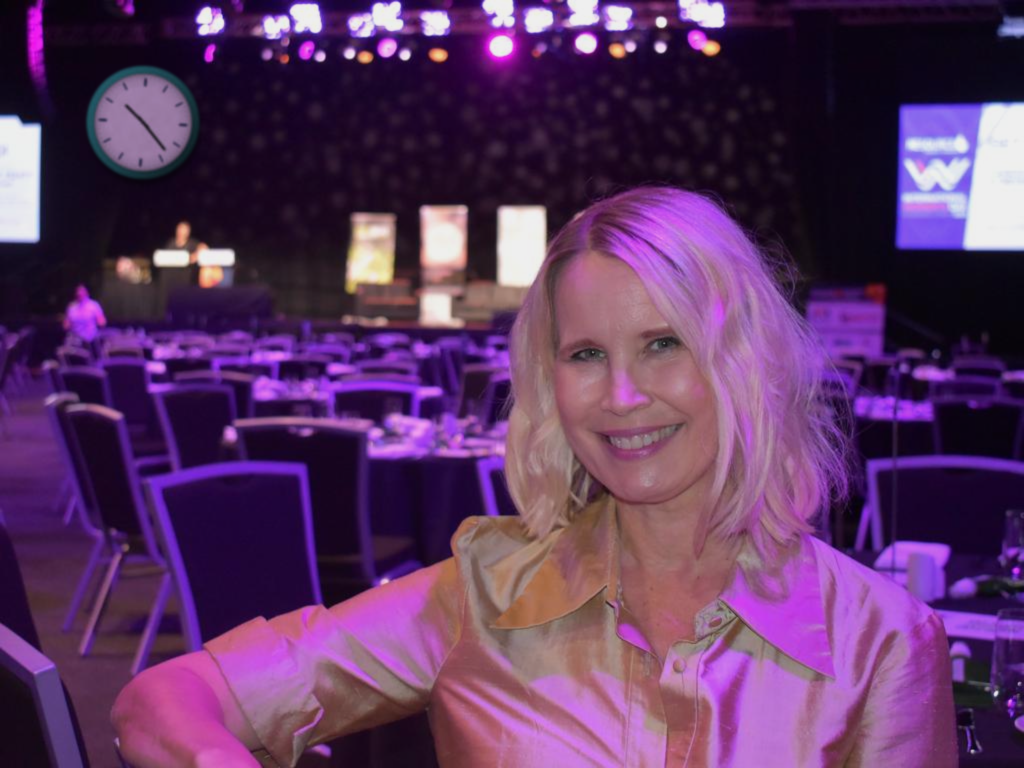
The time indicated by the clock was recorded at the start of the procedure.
10:23
